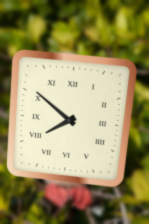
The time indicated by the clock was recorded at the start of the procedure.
7:51
